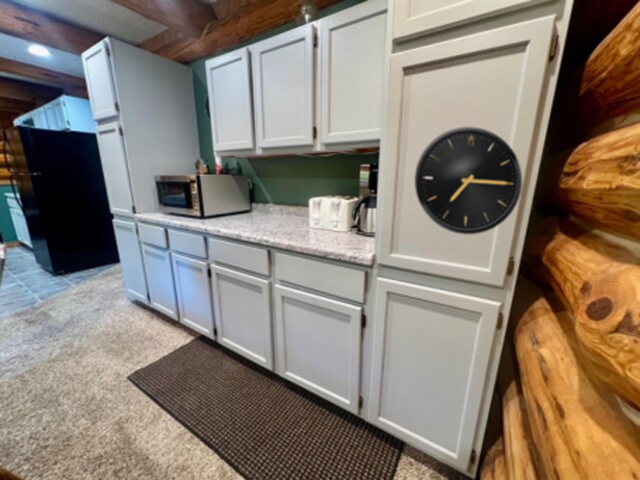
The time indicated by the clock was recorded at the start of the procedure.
7:15
